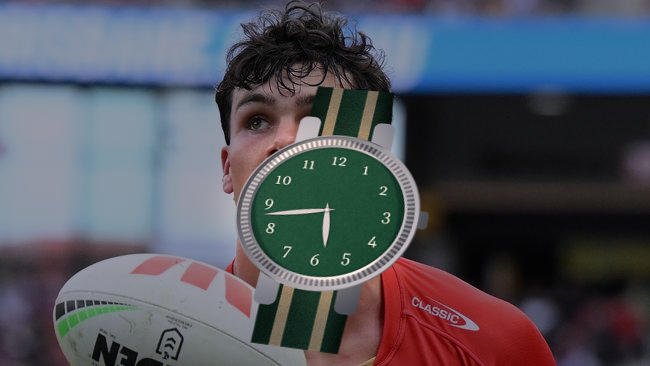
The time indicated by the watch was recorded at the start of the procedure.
5:43
